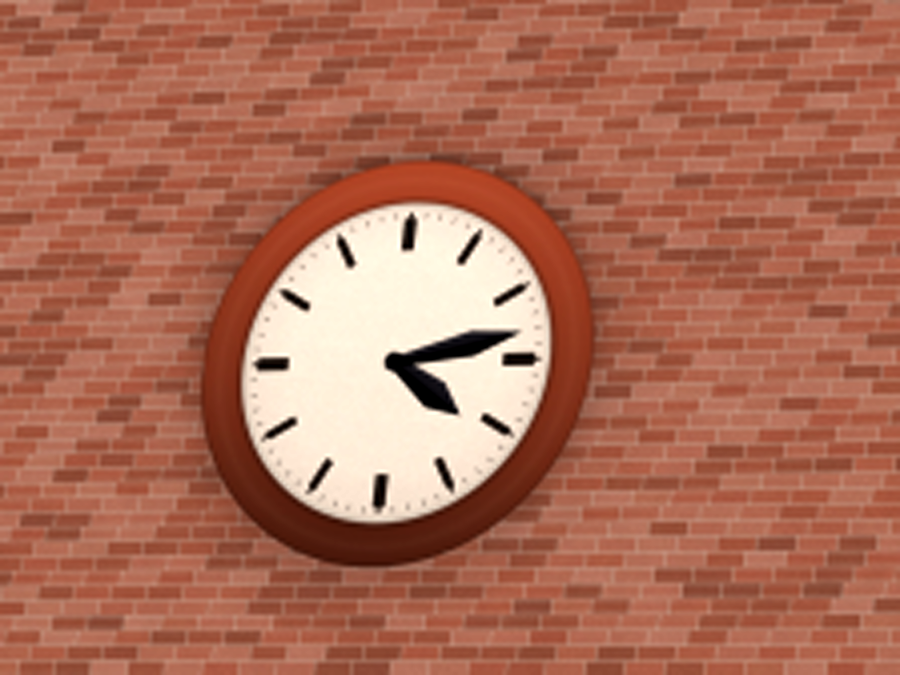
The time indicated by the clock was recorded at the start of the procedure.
4:13
